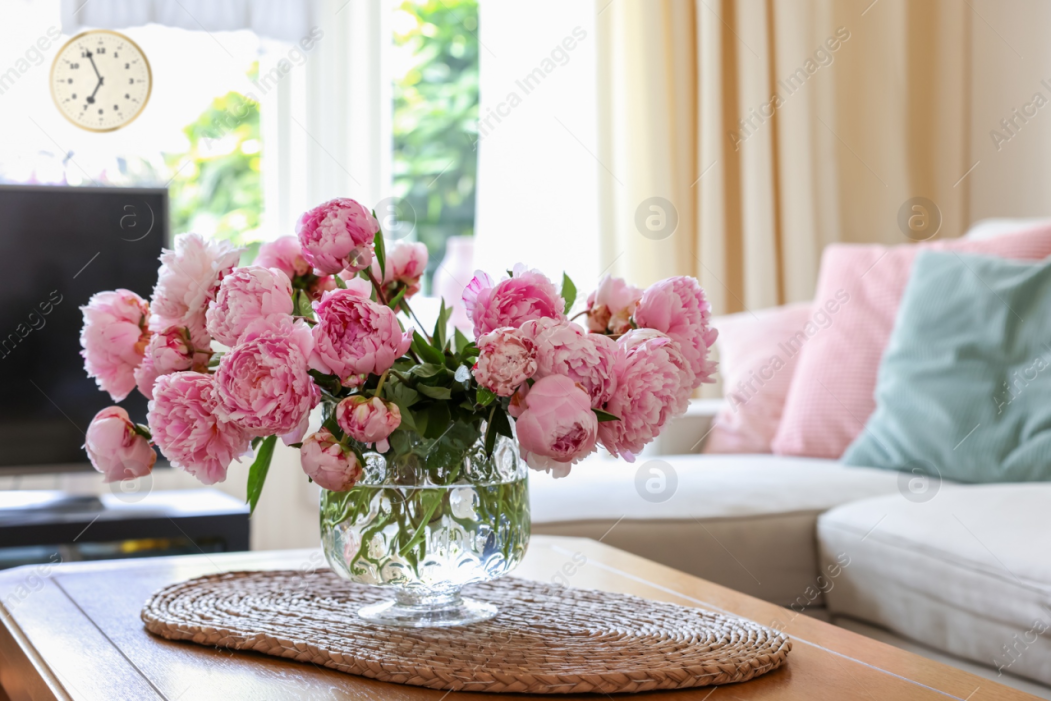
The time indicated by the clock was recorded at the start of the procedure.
6:56
